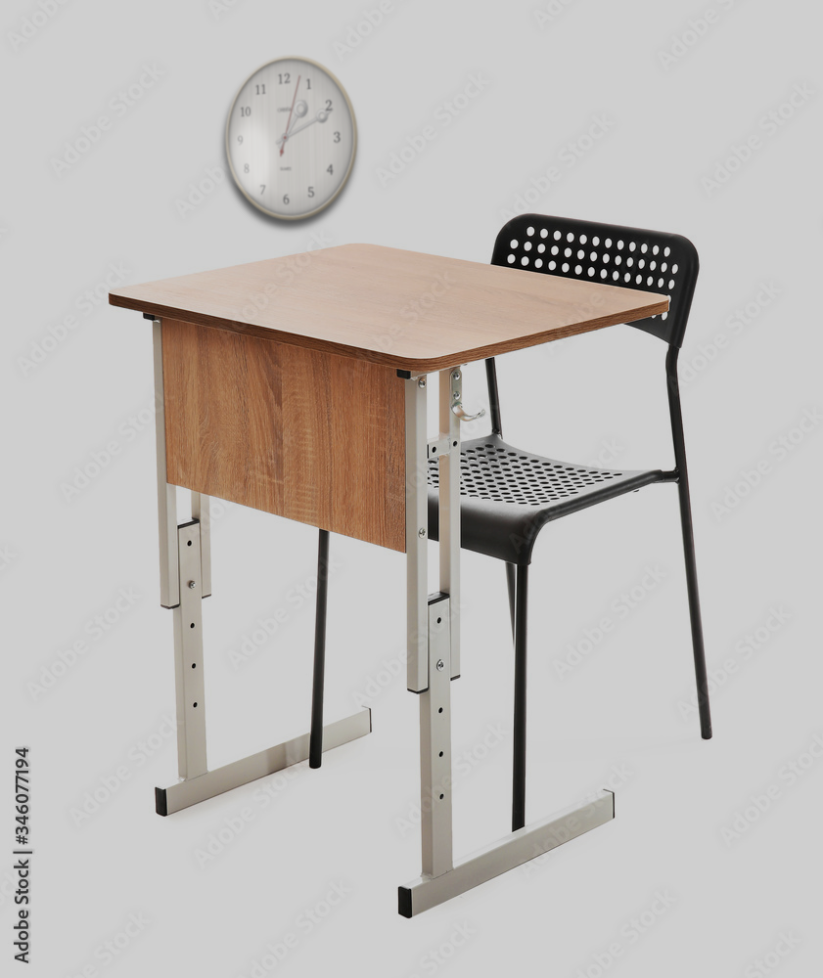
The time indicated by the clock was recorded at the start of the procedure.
1:11:03
